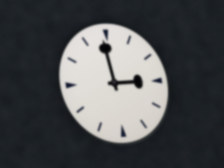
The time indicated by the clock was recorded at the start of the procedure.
2:59
